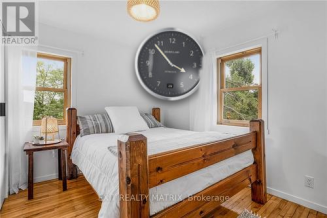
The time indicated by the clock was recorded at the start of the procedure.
3:53
